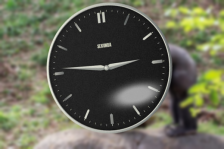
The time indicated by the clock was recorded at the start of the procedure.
2:46
